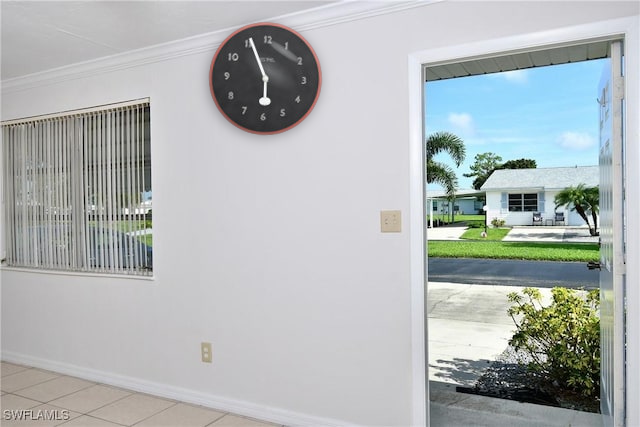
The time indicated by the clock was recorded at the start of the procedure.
5:56
